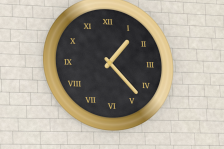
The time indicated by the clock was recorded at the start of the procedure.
1:23
